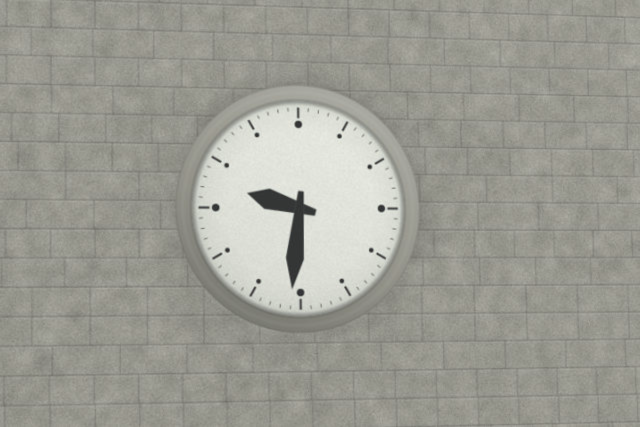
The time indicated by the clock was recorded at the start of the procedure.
9:31
